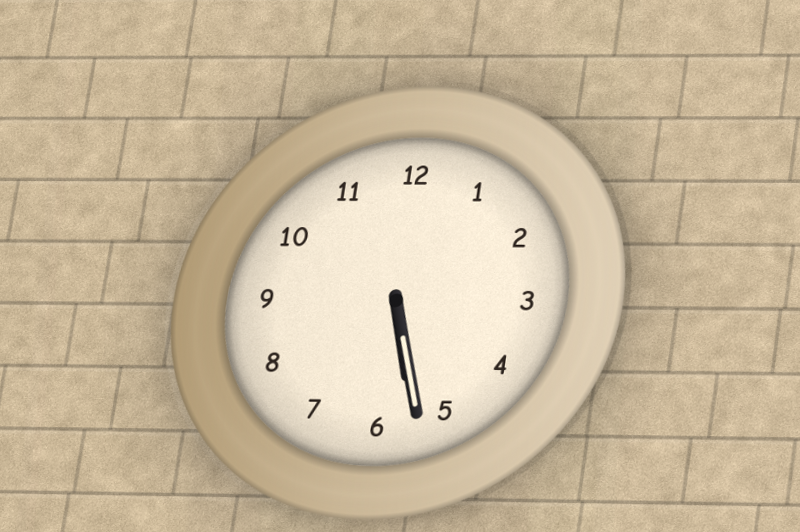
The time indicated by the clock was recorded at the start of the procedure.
5:27
